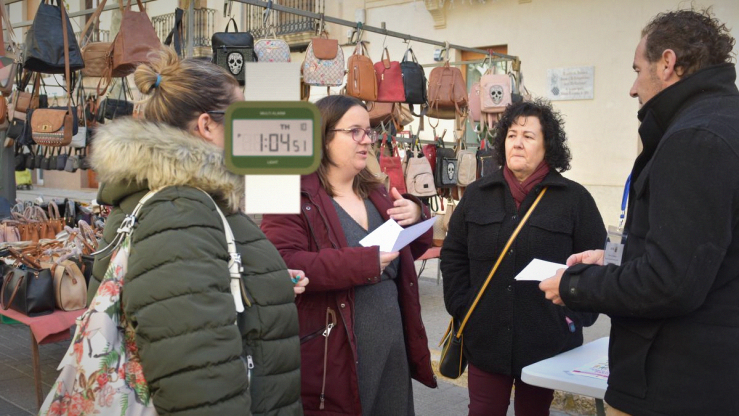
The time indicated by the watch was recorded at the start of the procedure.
1:04:51
